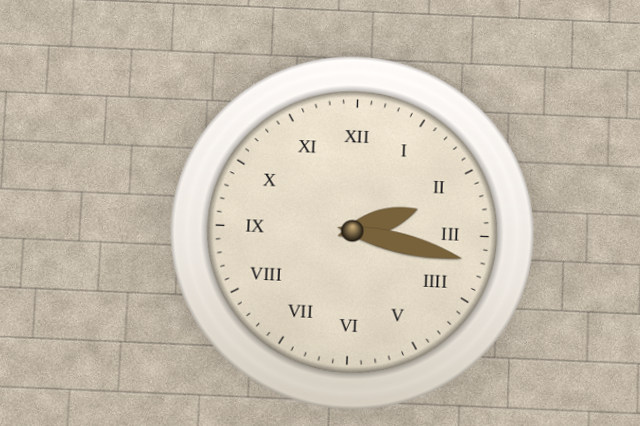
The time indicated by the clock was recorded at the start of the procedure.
2:17
